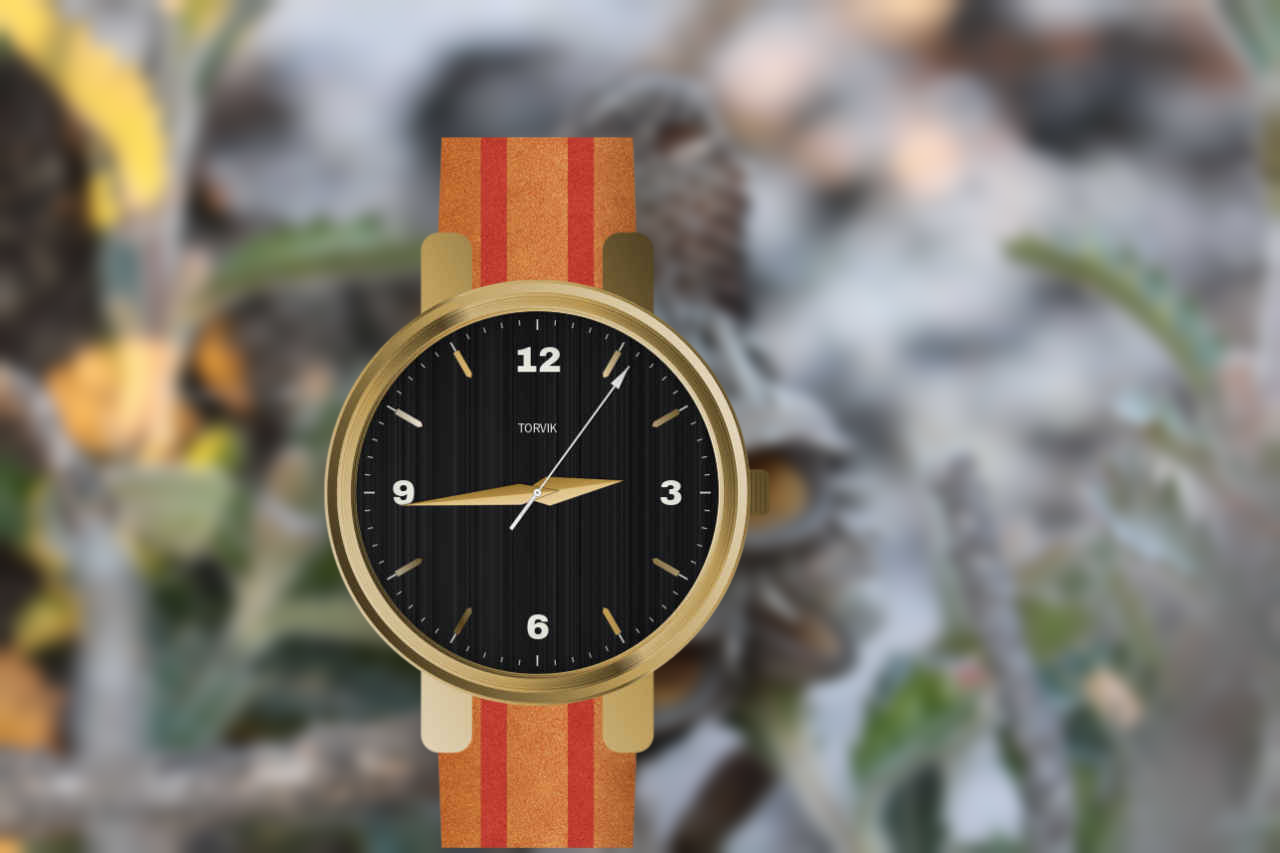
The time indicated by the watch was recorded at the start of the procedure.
2:44:06
